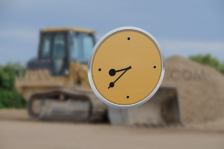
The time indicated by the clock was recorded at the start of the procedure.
8:38
